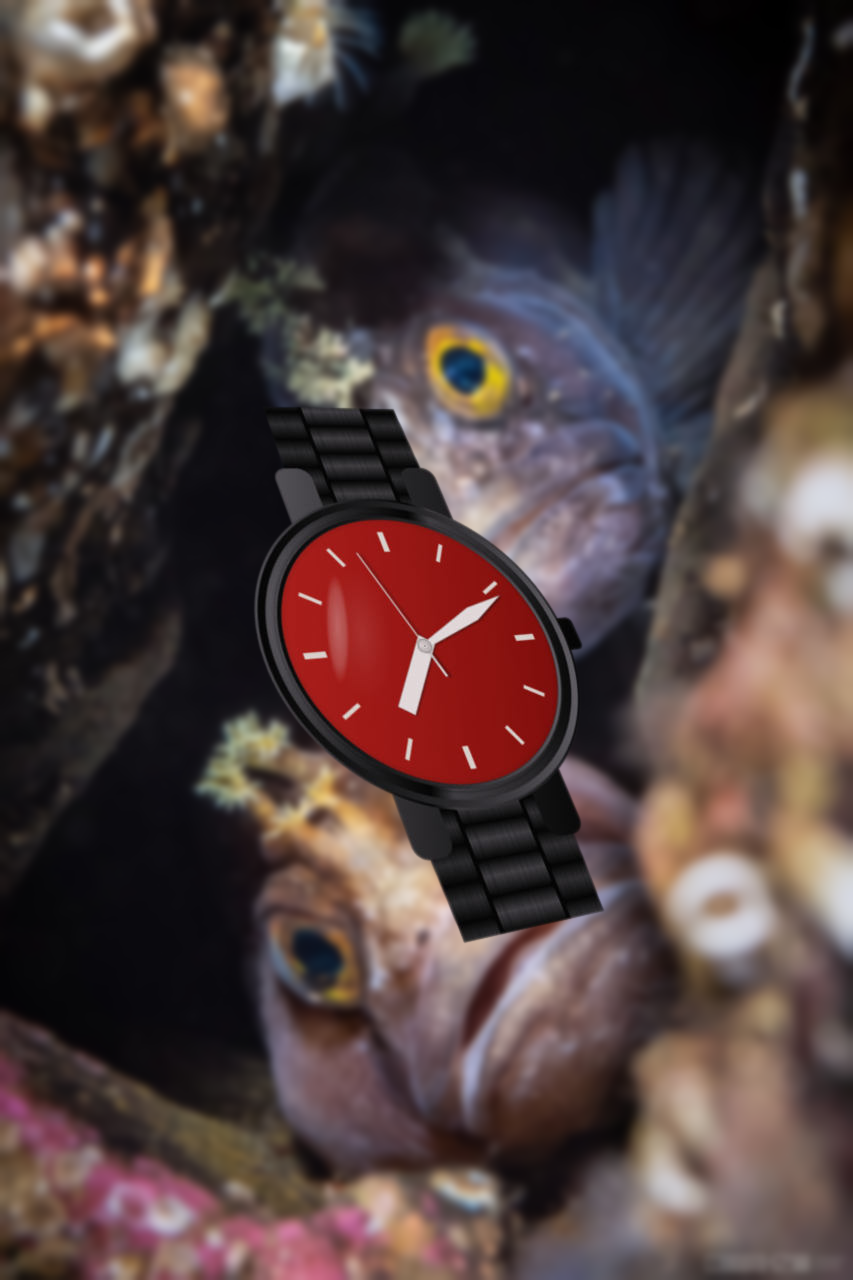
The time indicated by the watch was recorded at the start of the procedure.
7:10:57
